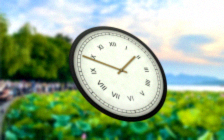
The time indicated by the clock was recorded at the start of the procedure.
1:49
